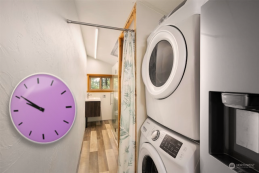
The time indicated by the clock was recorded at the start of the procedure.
9:51
